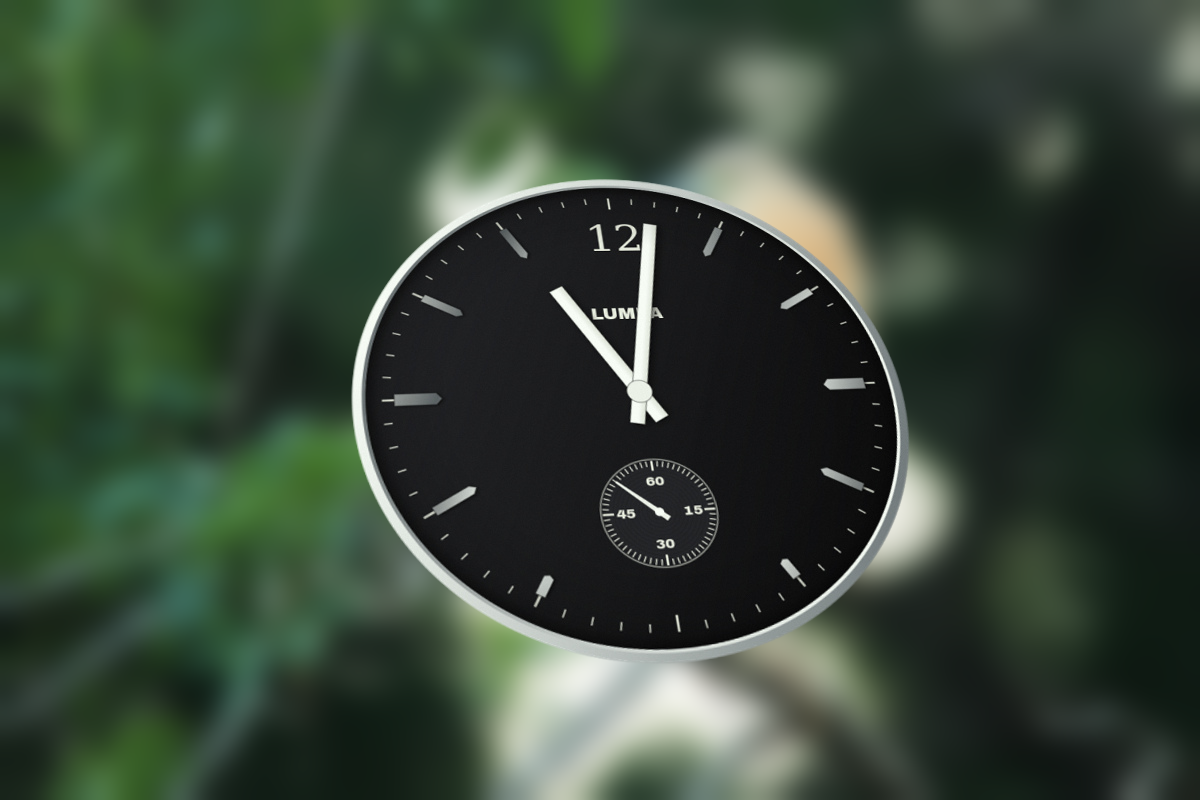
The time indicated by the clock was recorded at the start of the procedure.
11:01:52
